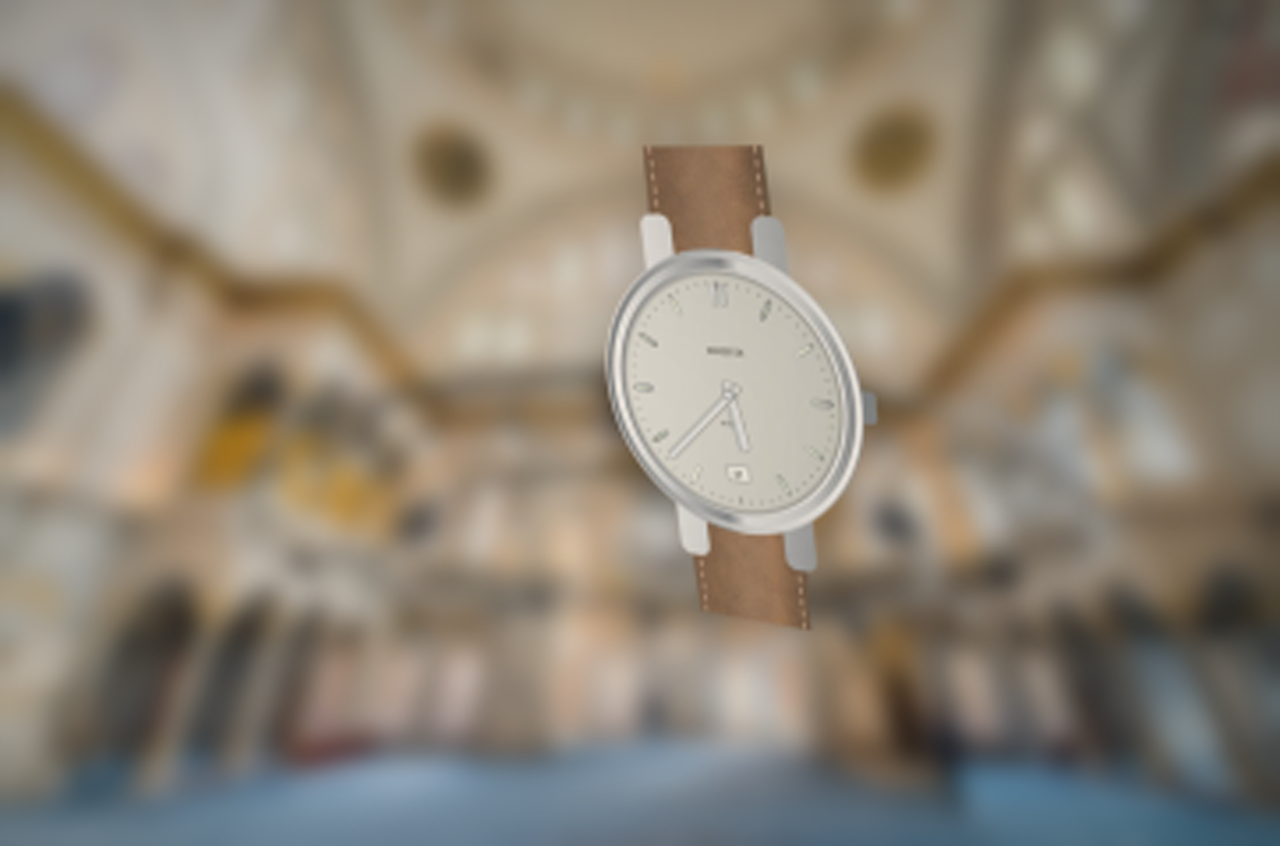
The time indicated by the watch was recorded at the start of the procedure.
5:38
